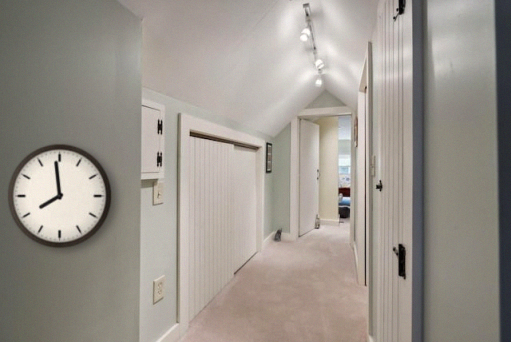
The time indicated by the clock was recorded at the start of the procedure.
7:59
